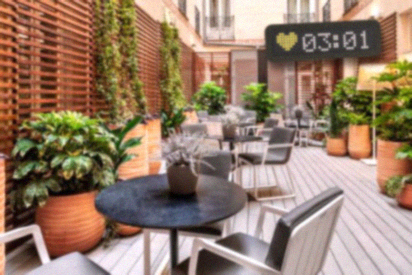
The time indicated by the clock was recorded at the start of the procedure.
3:01
